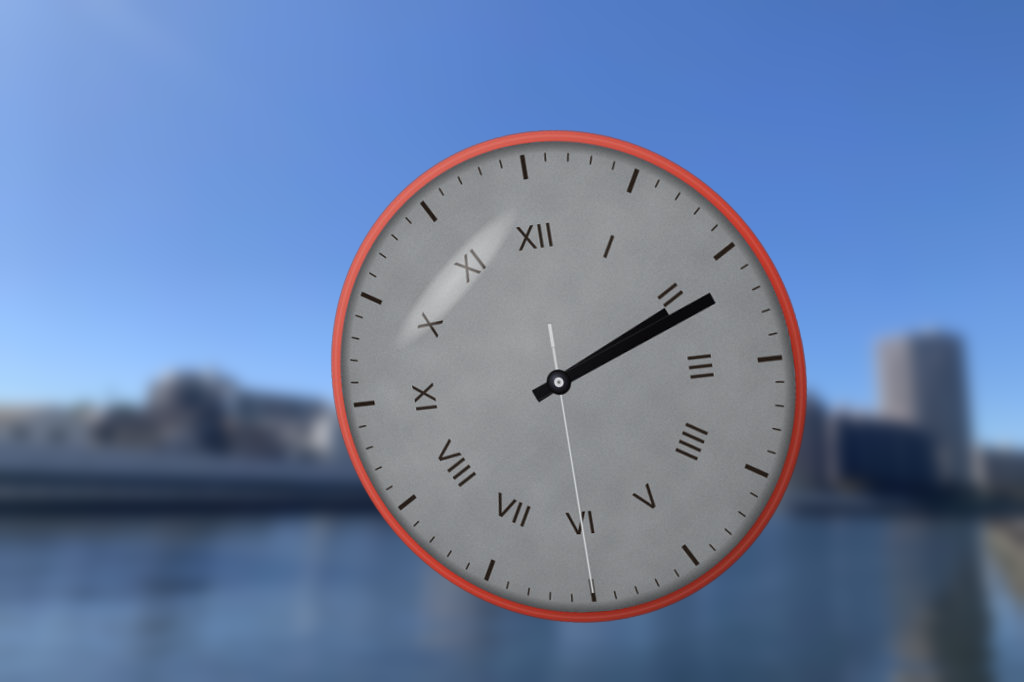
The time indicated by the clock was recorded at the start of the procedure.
2:11:30
